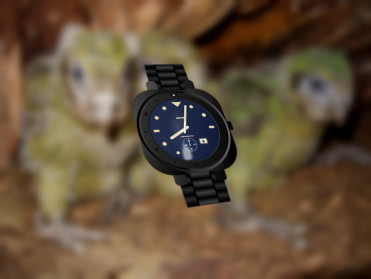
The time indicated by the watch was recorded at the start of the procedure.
8:03
